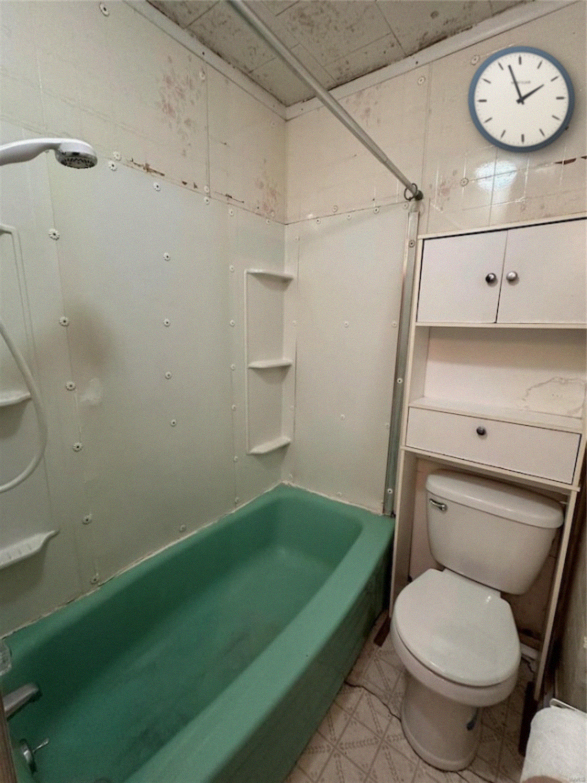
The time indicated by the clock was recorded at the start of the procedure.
1:57
